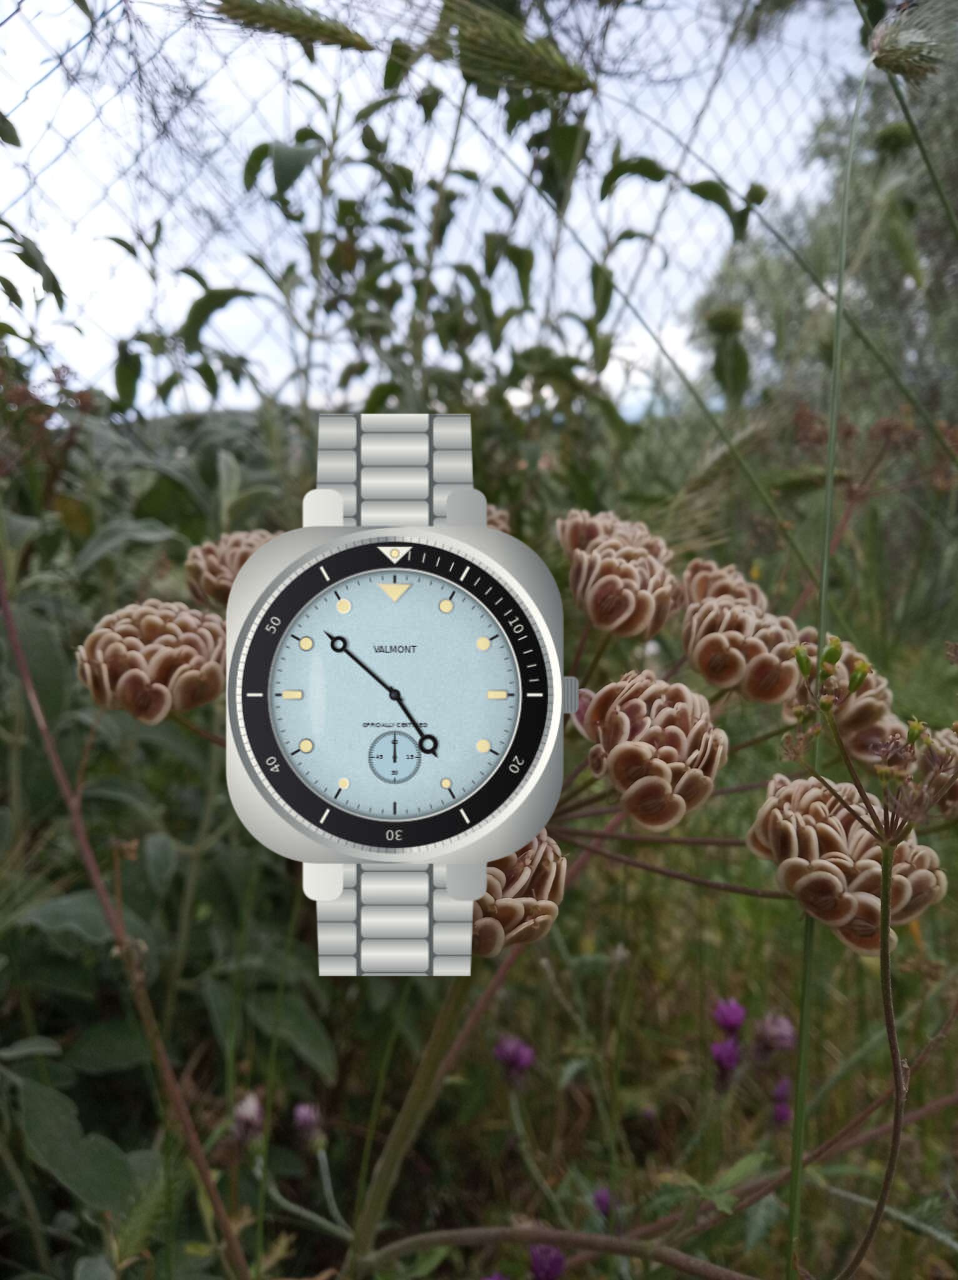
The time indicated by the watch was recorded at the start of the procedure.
4:52
